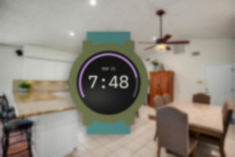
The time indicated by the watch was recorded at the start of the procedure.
7:48
